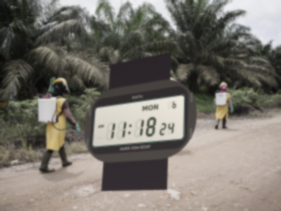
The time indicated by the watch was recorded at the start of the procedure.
11:18:24
